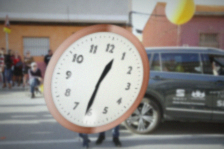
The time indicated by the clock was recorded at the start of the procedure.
12:31
